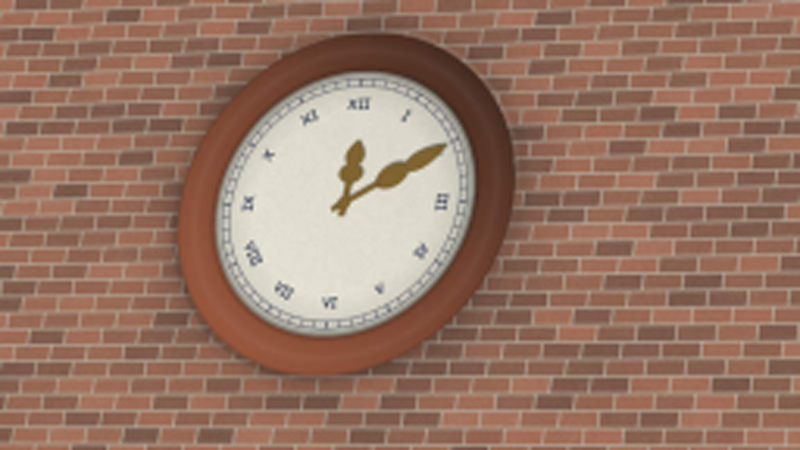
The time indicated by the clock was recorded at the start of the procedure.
12:10
